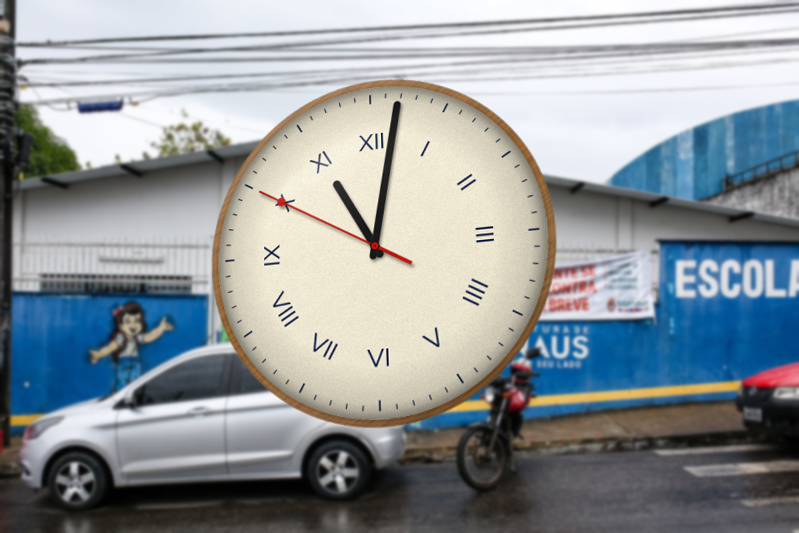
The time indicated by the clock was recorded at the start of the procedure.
11:01:50
